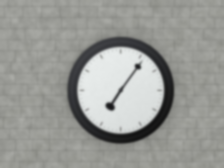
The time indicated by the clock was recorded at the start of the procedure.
7:06
